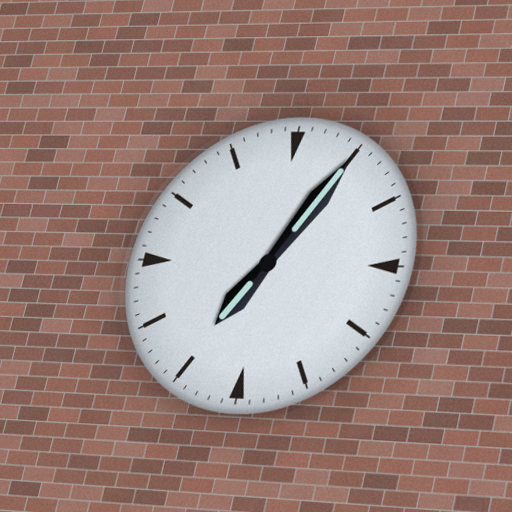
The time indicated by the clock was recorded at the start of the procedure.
7:05
